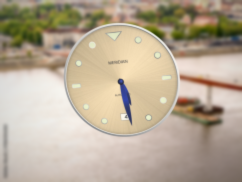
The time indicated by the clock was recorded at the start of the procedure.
5:29
